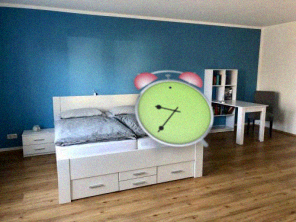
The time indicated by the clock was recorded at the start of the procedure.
9:37
